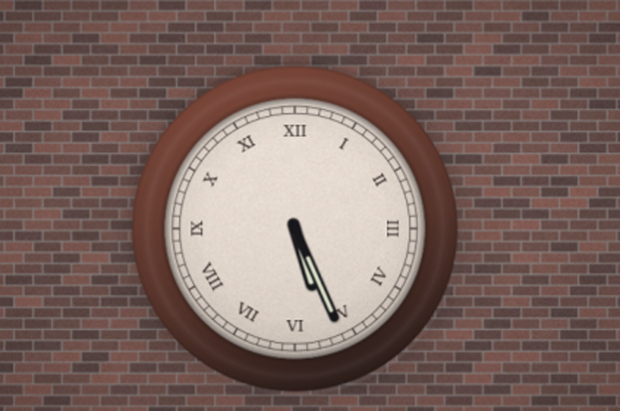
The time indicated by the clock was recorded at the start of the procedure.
5:26
